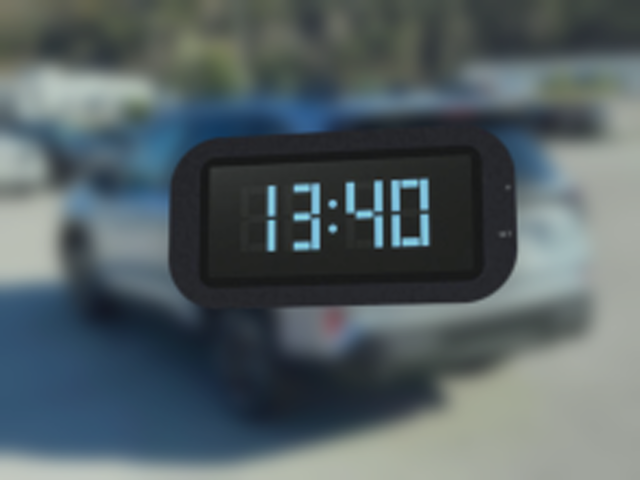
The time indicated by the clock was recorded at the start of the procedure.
13:40
